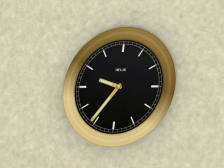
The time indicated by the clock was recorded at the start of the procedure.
9:36
